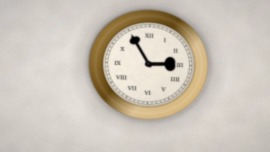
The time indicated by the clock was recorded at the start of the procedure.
2:55
